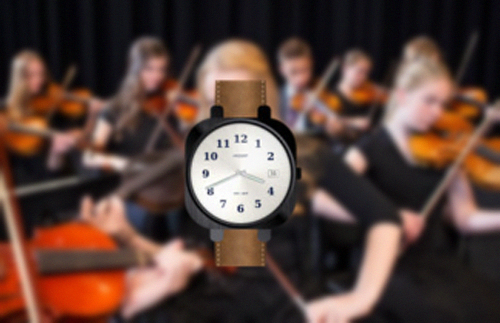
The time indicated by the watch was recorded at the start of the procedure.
3:41
